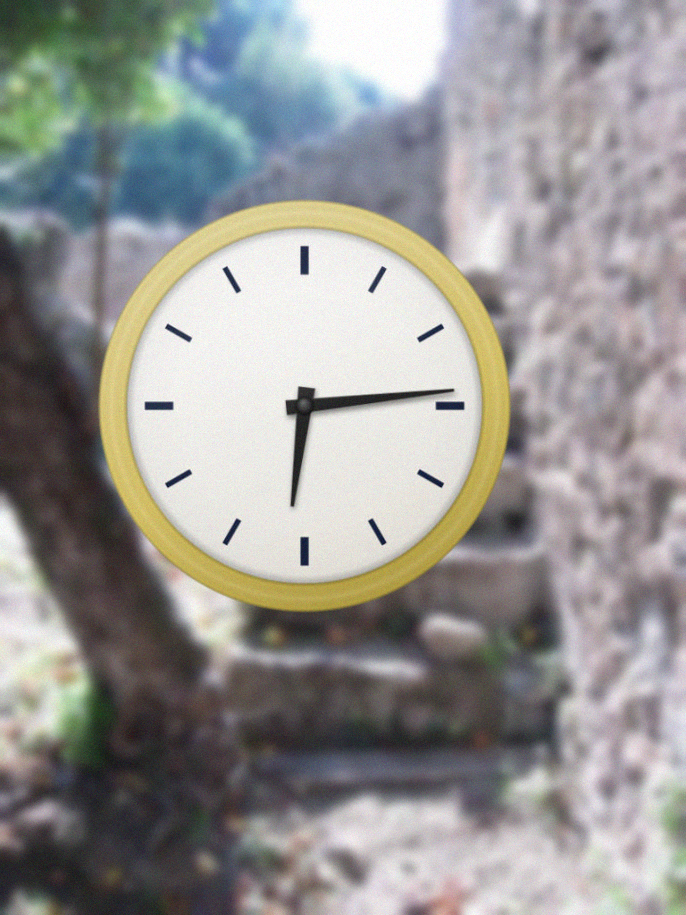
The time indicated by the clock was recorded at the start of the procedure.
6:14
